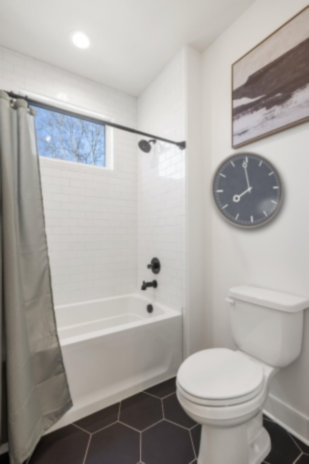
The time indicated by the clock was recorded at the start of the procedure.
7:59
